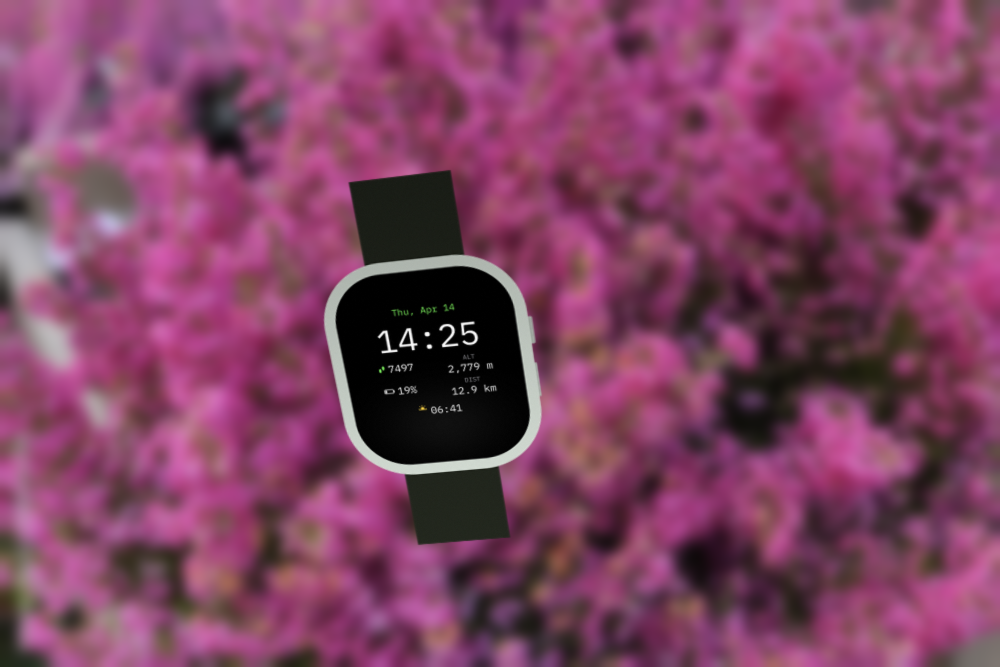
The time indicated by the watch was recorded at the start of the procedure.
14:25
